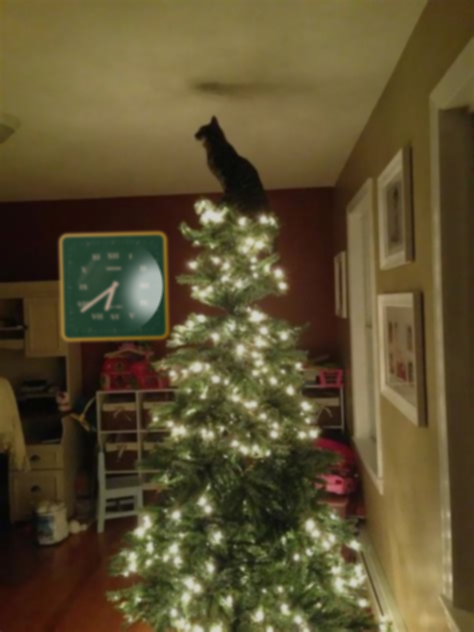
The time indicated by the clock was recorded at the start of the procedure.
6:39
